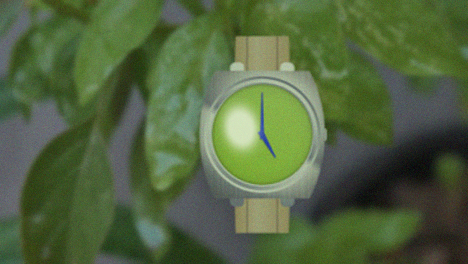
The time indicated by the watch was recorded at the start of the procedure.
5:00
